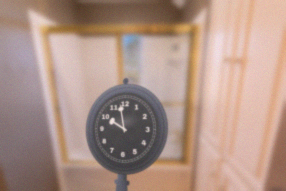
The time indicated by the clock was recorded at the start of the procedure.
9:58
